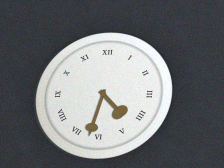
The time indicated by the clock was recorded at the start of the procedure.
4:32
